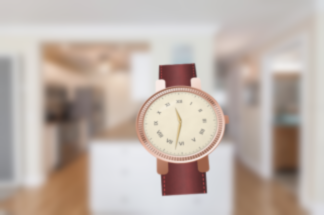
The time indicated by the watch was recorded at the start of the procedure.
11:32
